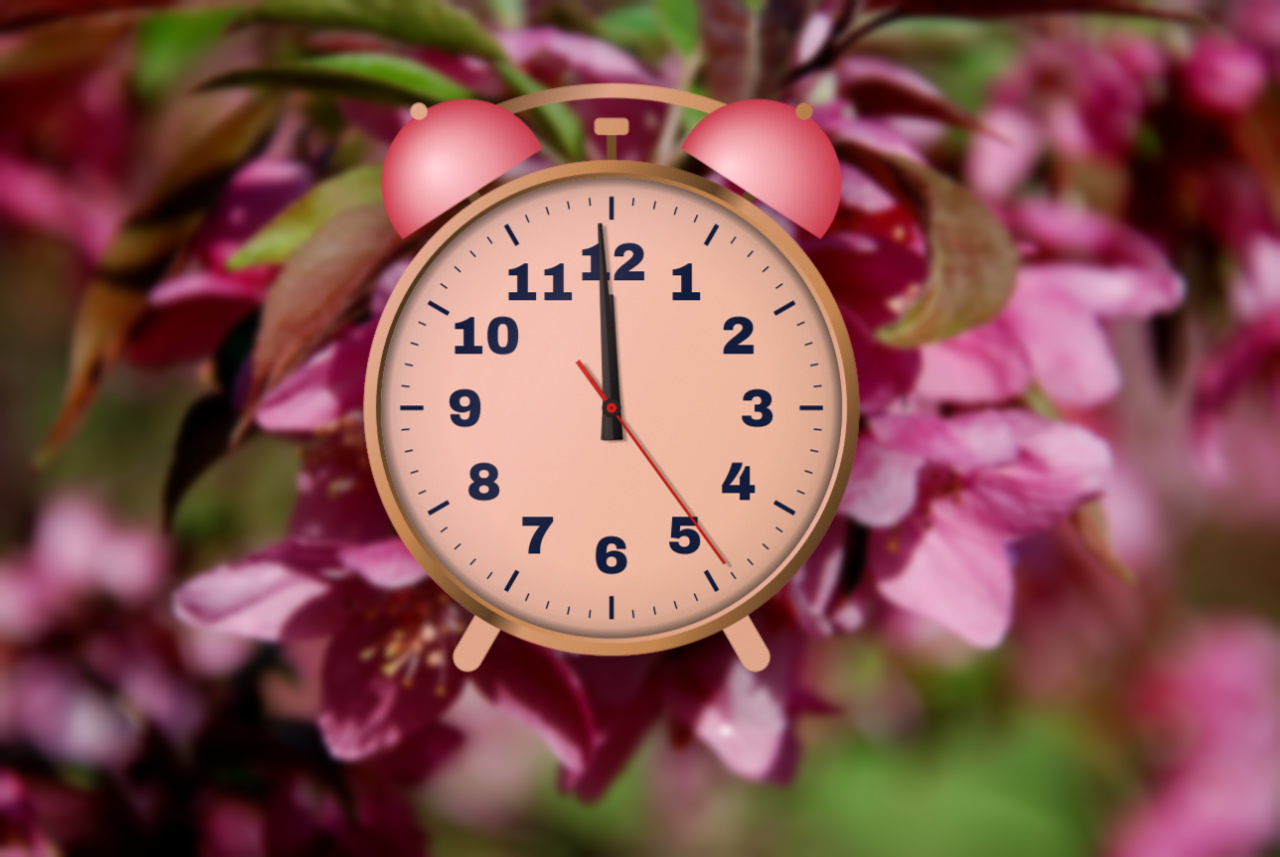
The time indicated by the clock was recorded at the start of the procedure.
11:59:24
